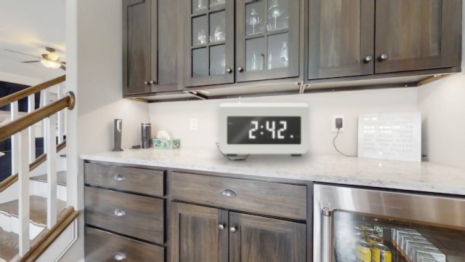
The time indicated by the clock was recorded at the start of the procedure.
2:42
